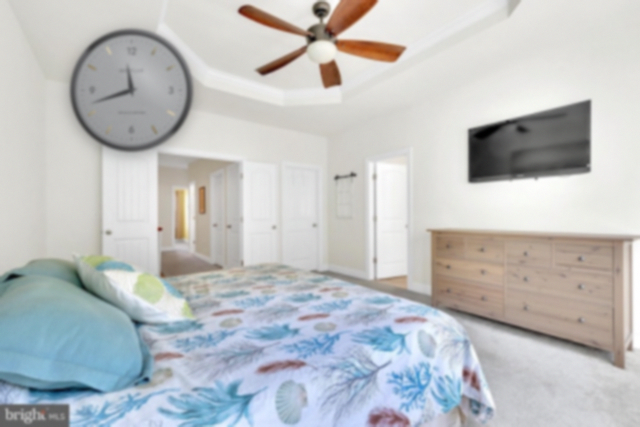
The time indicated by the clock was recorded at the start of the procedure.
11:42
